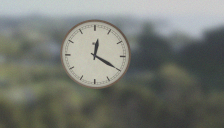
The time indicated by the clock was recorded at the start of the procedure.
12:20
